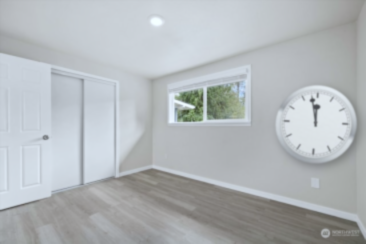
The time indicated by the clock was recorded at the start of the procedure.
11:58
